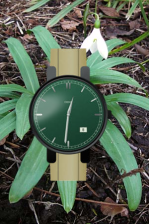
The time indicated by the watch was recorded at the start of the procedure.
12:31
